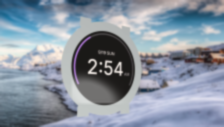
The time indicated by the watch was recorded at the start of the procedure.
2:54
